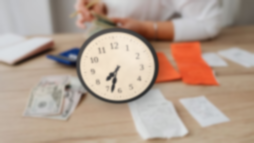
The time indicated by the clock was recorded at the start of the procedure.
7:33
